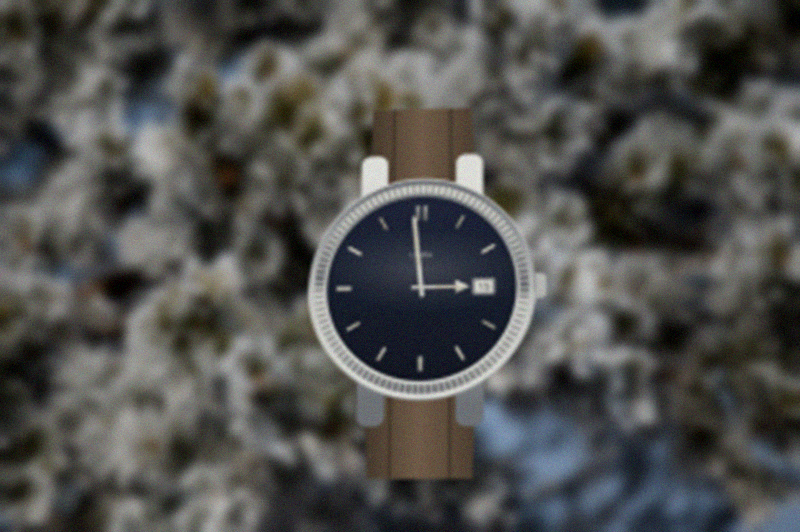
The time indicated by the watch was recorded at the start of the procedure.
2:59
